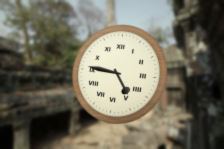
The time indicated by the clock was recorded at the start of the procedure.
4:46
